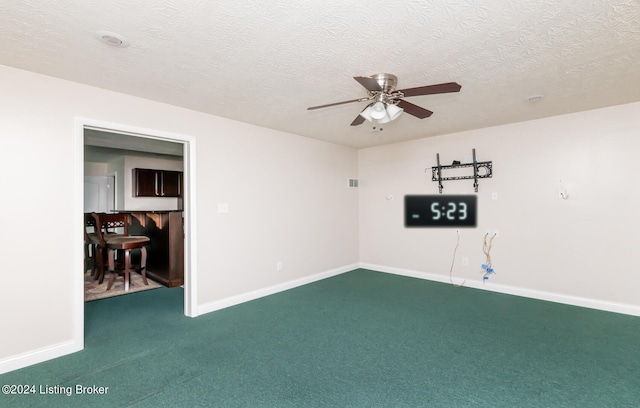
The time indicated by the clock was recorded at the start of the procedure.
5:23
